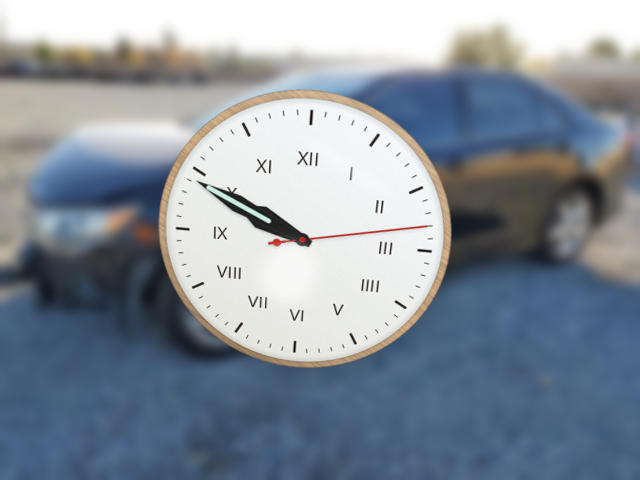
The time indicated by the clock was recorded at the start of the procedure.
9:49:13
